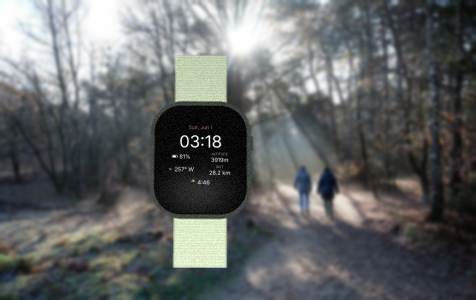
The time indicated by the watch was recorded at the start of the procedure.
3:18
